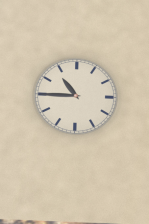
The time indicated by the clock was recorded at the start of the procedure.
10:45
